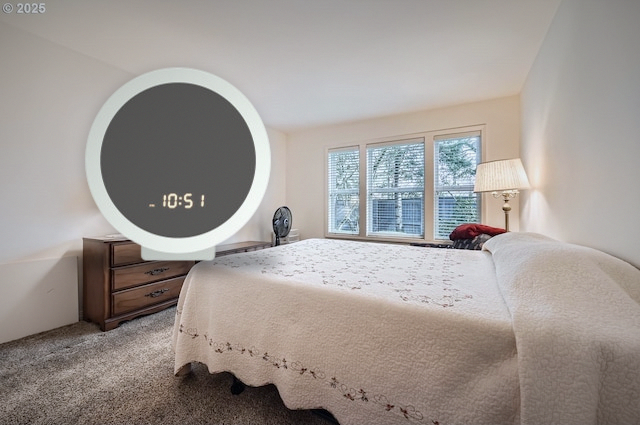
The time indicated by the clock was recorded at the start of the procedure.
10:51
